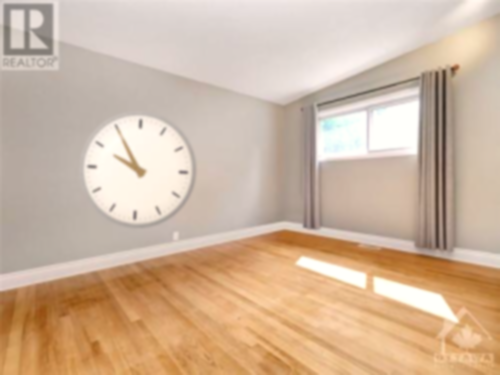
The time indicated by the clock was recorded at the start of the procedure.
9:55
